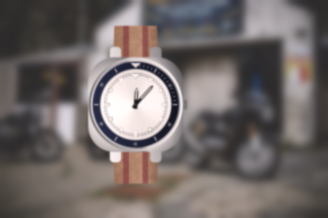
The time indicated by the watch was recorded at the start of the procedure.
12:07
